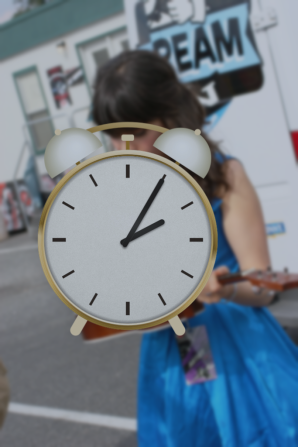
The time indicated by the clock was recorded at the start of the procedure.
2:05
